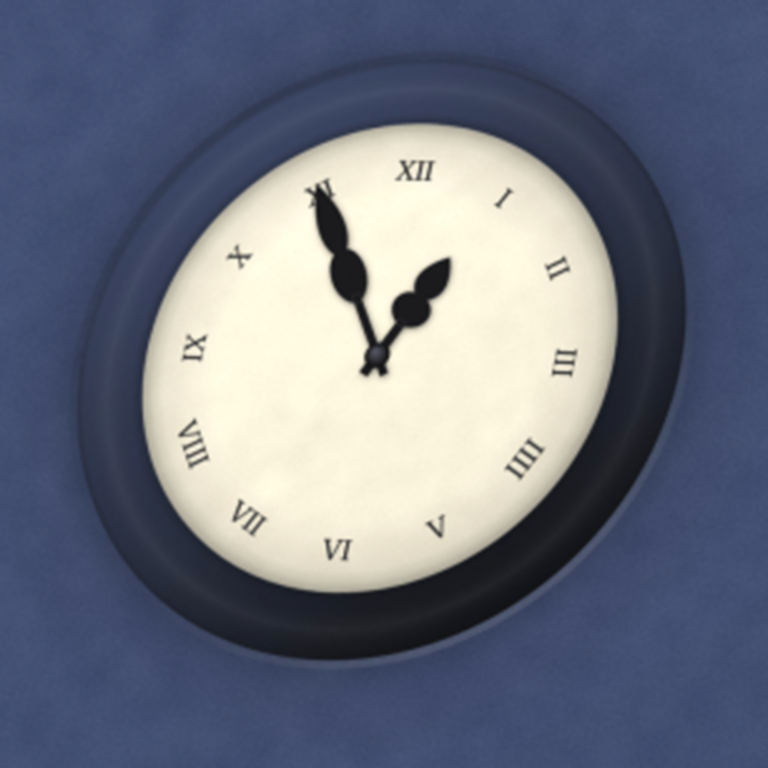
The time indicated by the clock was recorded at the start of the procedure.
12:55
